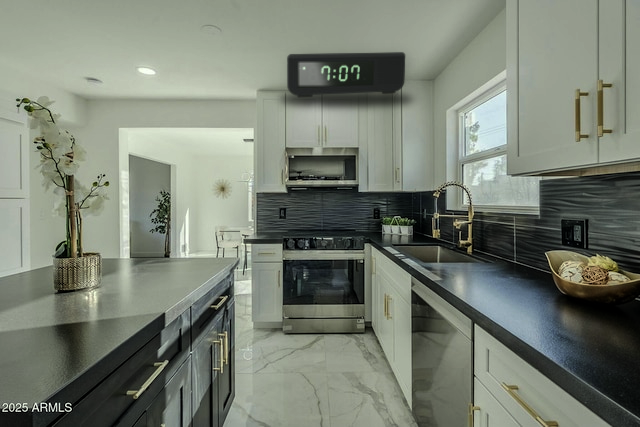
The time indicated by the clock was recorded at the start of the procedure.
7:07
